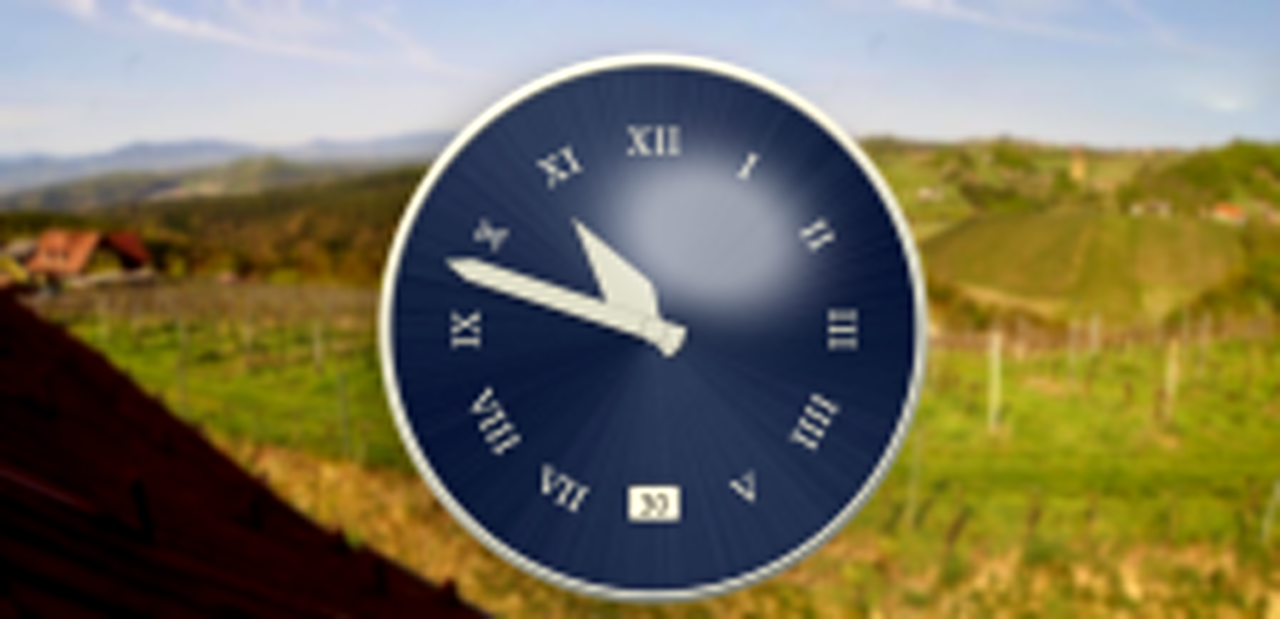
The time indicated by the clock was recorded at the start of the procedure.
10:48
